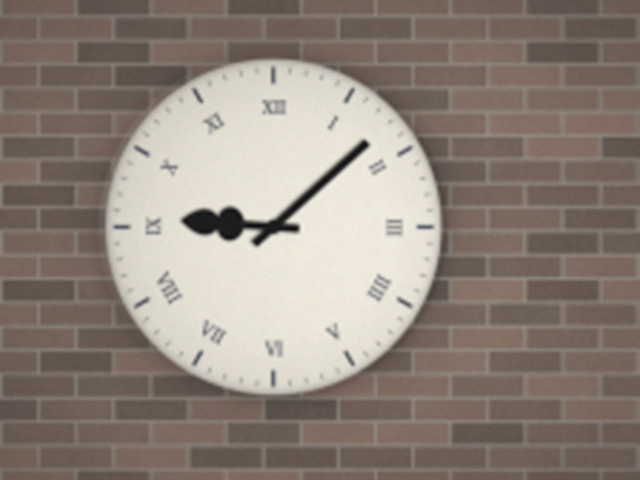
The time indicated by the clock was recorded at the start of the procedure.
9:08
